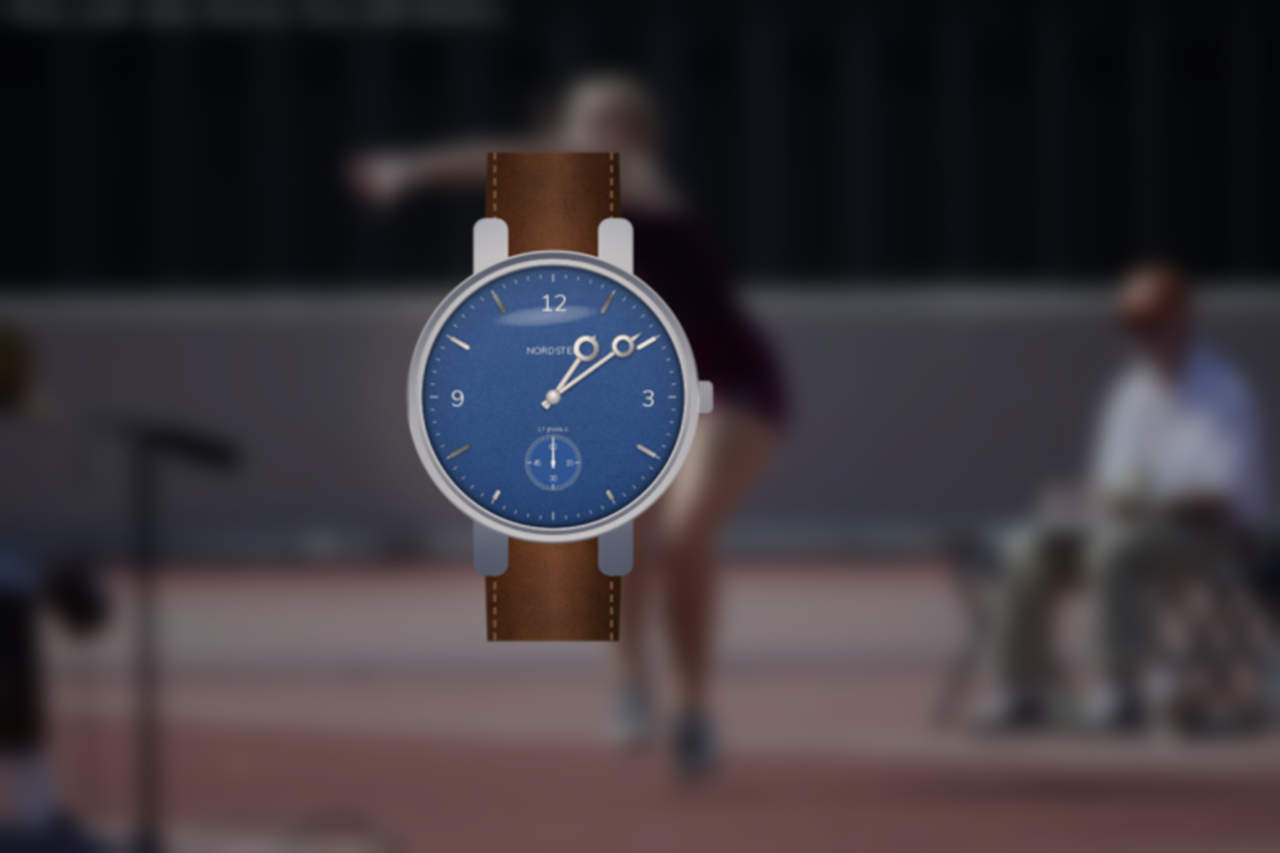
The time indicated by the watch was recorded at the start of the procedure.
1:09
